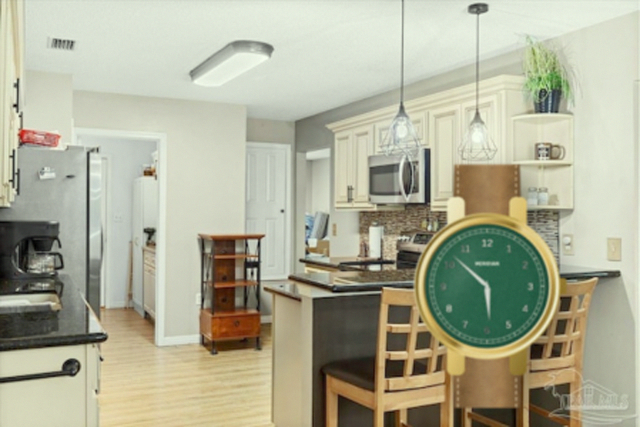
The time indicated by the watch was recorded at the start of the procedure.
5:52
